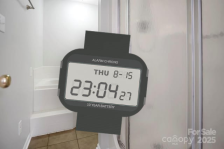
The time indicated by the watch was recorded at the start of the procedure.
23:04:27
